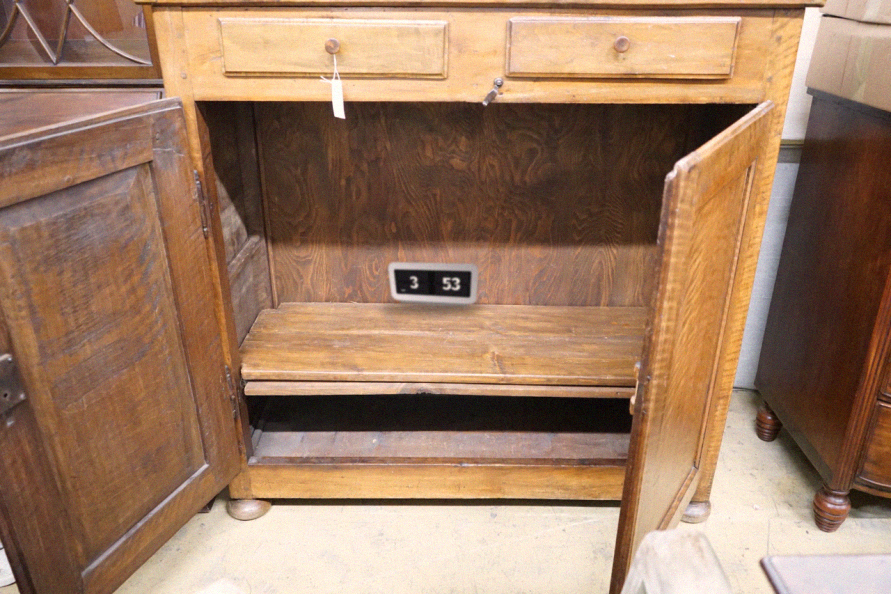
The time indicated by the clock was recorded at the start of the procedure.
3:53
